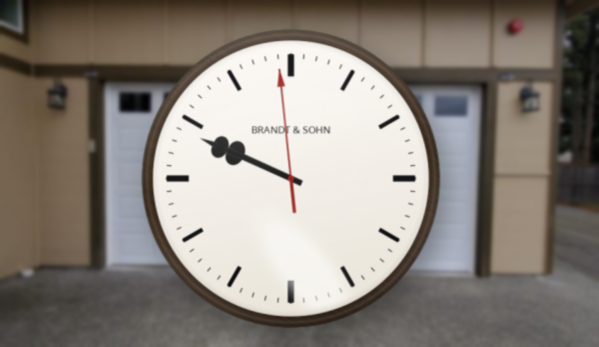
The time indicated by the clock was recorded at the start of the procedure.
9:48:59
